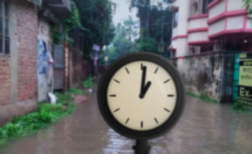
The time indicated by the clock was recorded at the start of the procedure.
1:01
